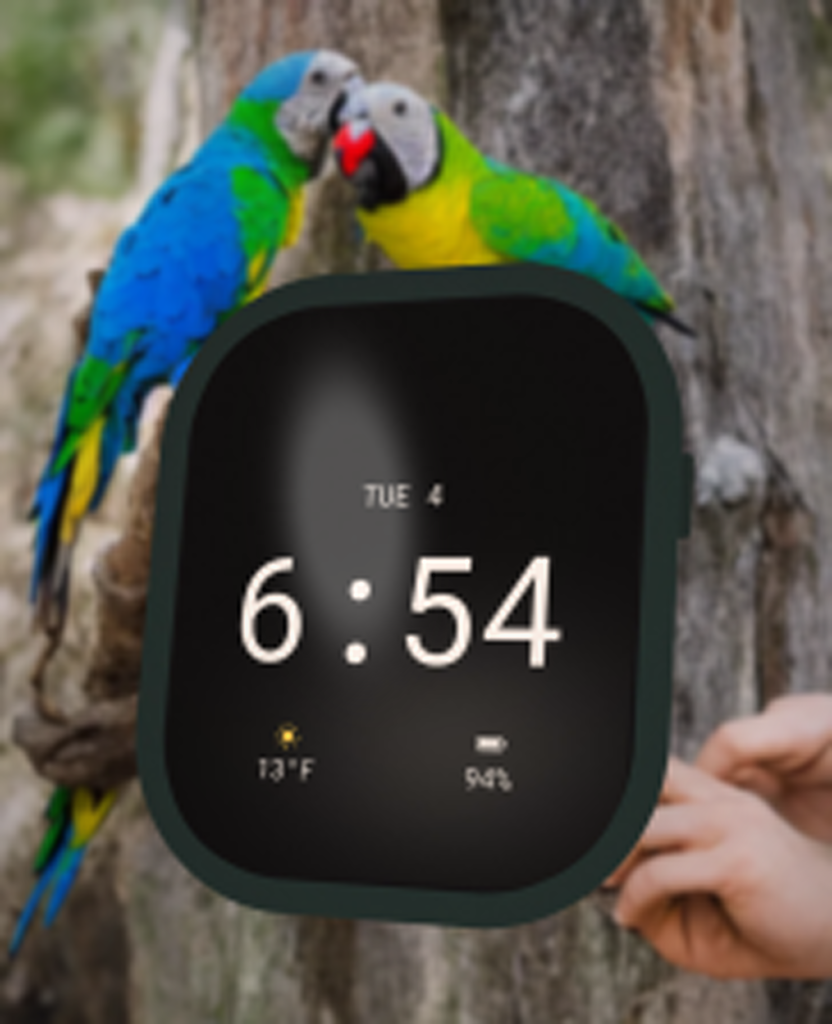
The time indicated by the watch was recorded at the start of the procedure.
6:54
